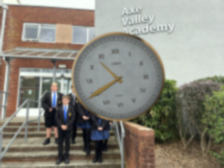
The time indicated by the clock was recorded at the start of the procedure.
10:40
